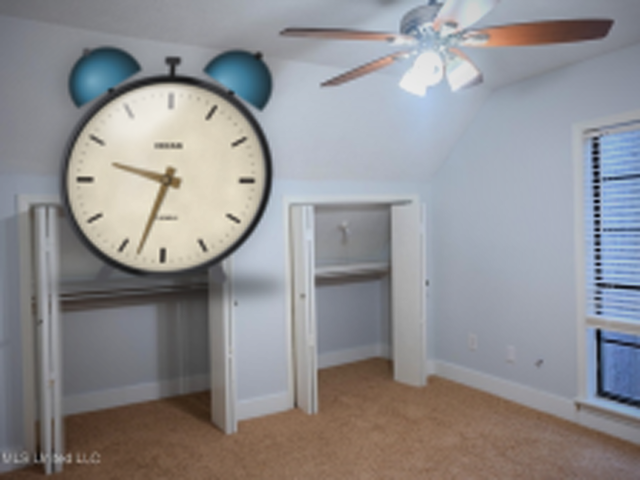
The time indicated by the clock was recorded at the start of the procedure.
9:33
